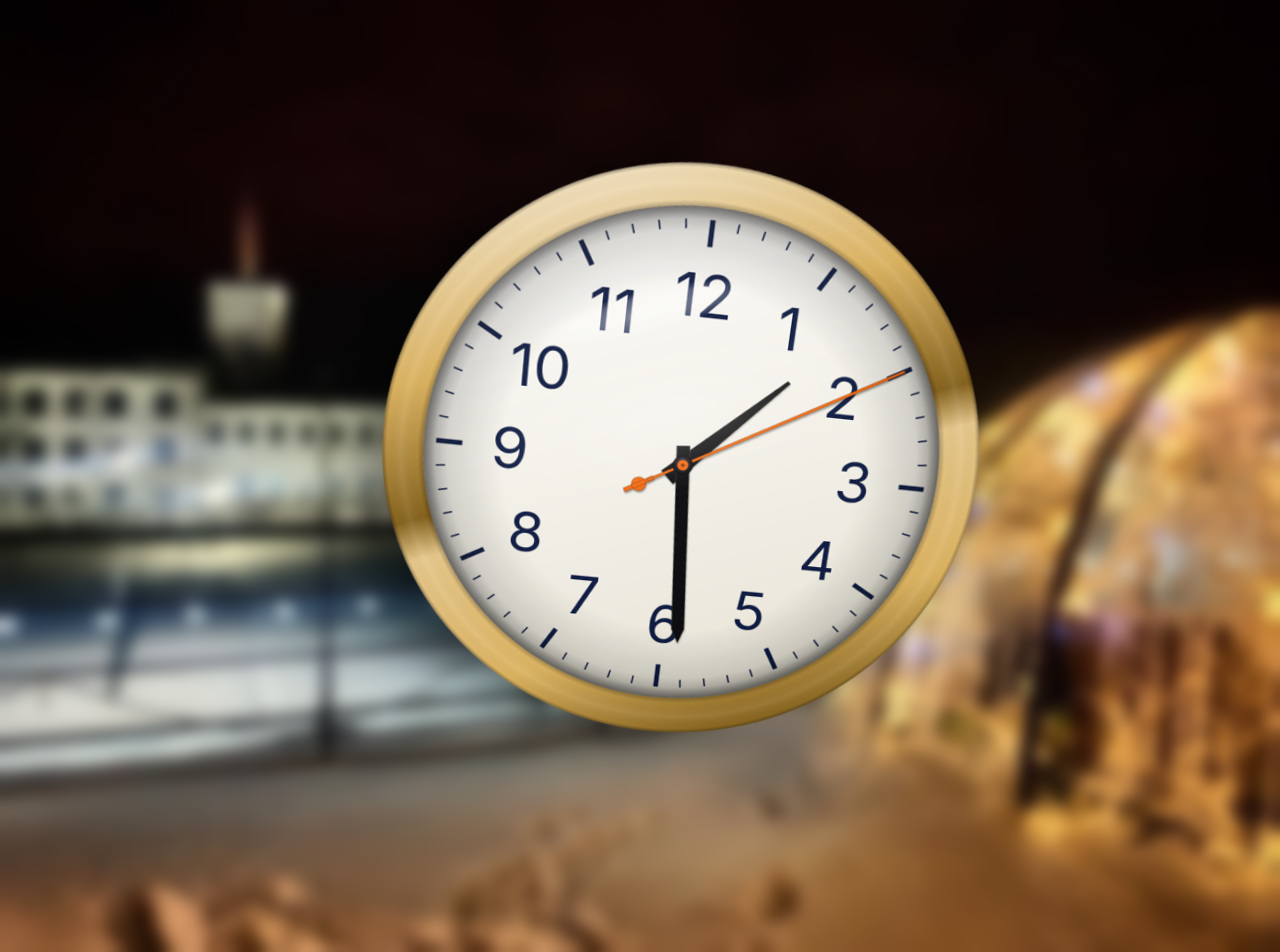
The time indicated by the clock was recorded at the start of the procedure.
1:29:10
